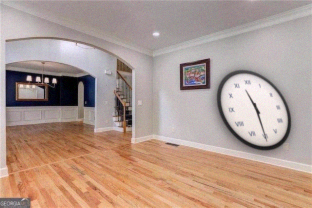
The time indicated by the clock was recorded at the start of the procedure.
11:30
